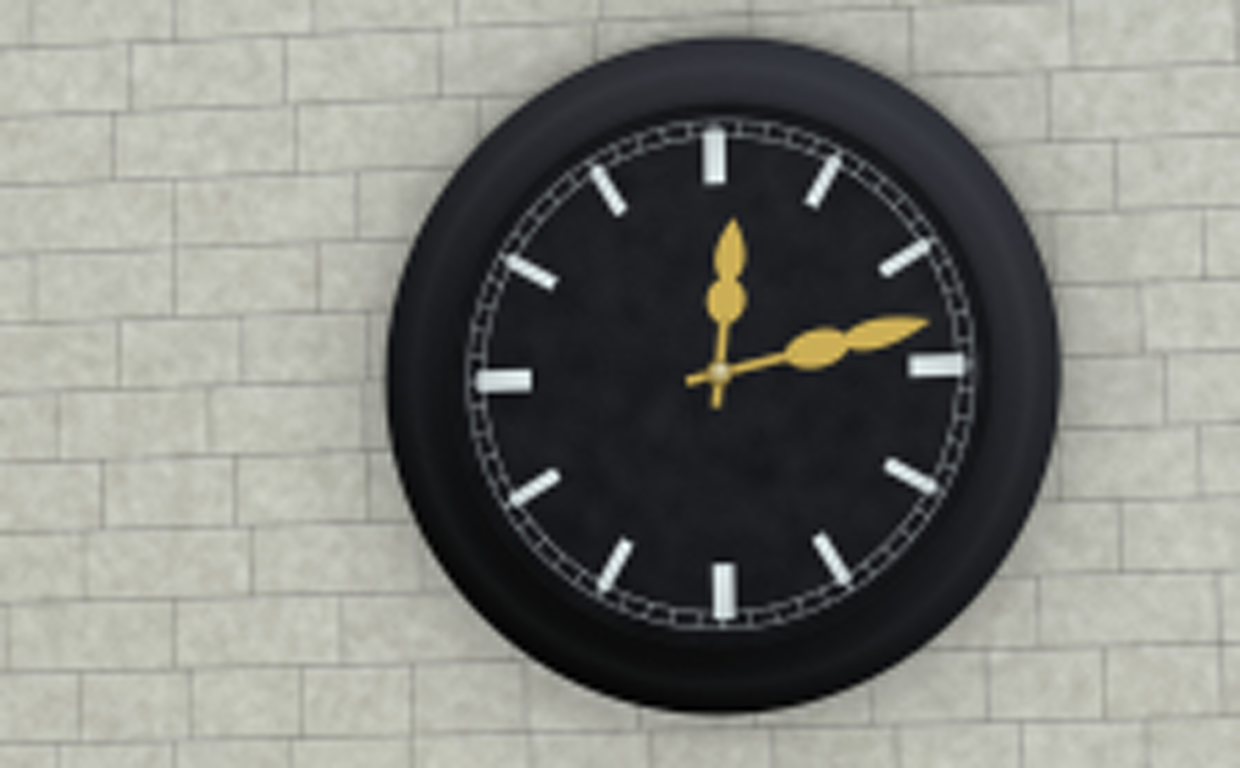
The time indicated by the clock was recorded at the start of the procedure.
12:13
